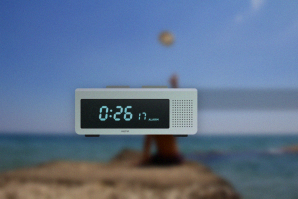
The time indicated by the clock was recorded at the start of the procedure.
0:26:17
